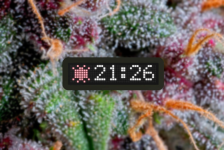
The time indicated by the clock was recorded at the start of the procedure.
21:26
